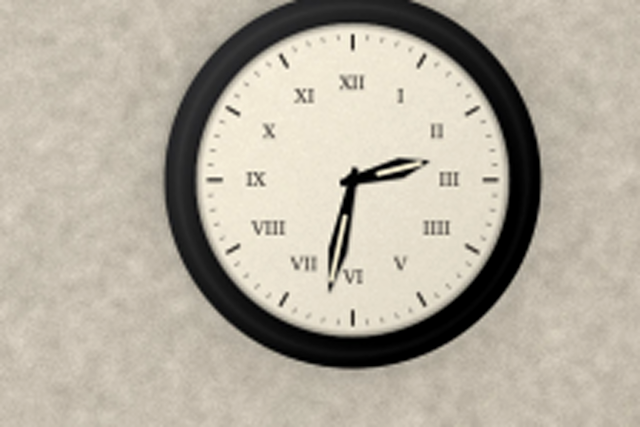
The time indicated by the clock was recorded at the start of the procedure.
2:32
